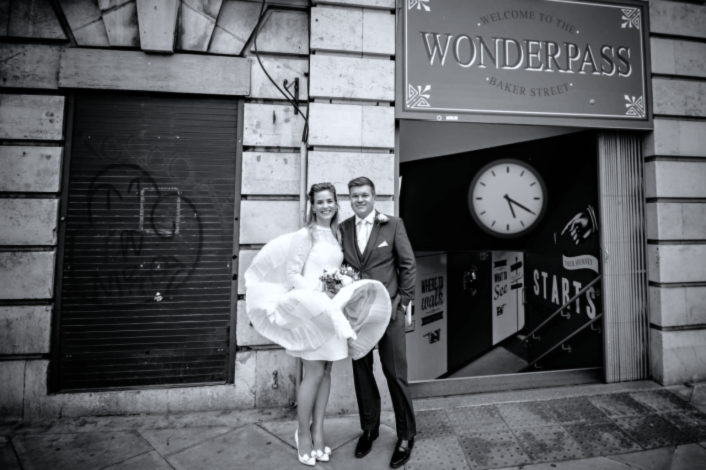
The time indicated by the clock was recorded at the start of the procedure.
5:20
